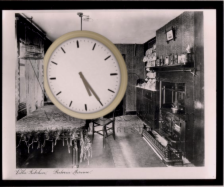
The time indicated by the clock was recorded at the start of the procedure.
5:25
